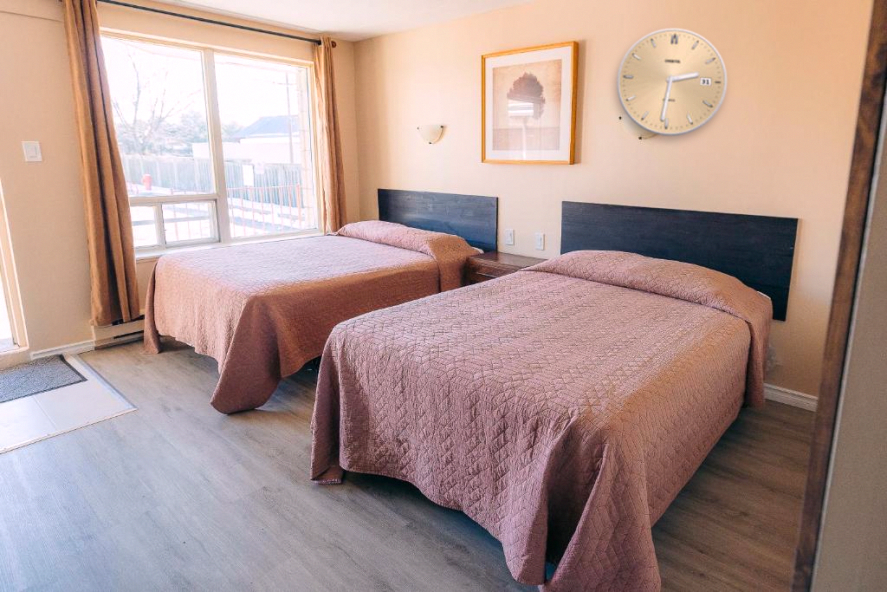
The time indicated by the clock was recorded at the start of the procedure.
2:31
